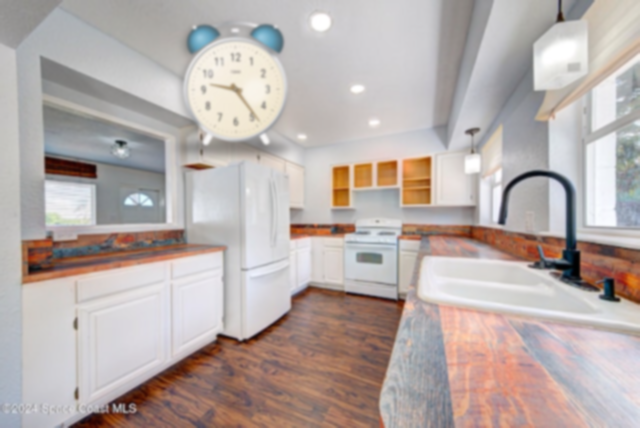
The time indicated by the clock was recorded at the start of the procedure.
9:24
